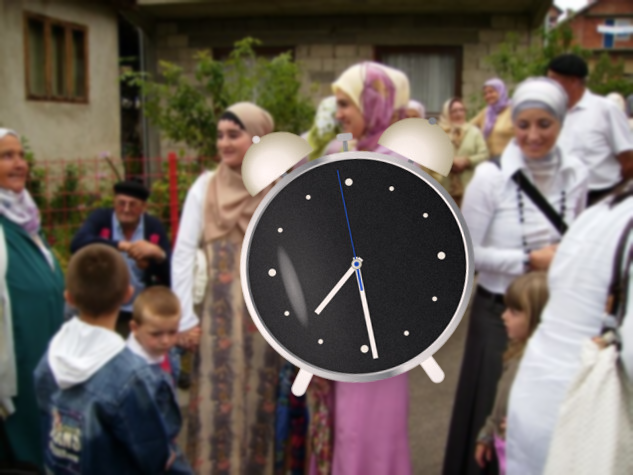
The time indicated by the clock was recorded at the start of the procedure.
7:28:59
